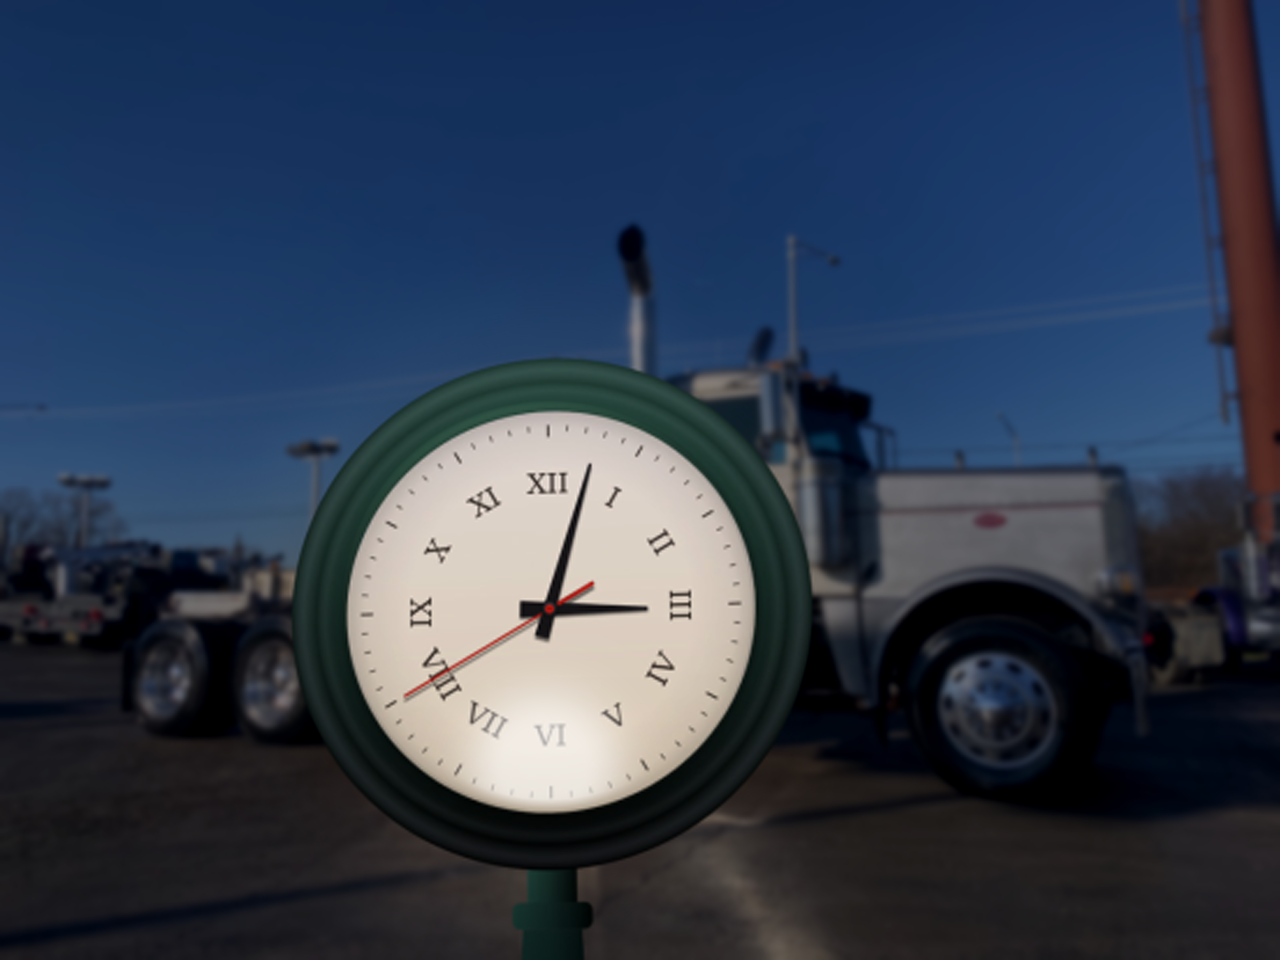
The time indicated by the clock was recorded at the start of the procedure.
3:02:40
